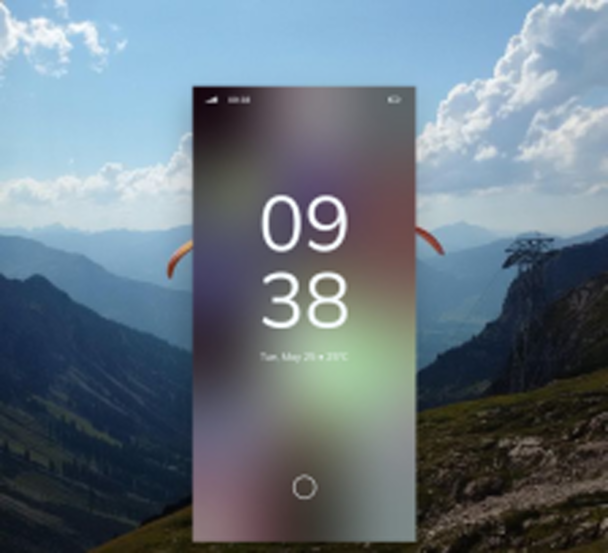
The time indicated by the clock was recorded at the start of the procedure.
9:38
